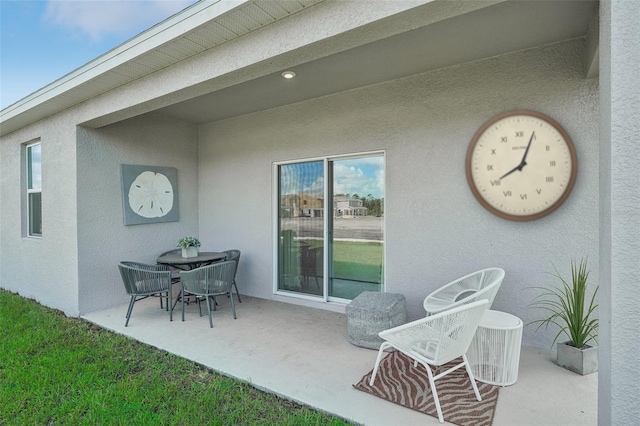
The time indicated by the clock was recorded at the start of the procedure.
8:04
